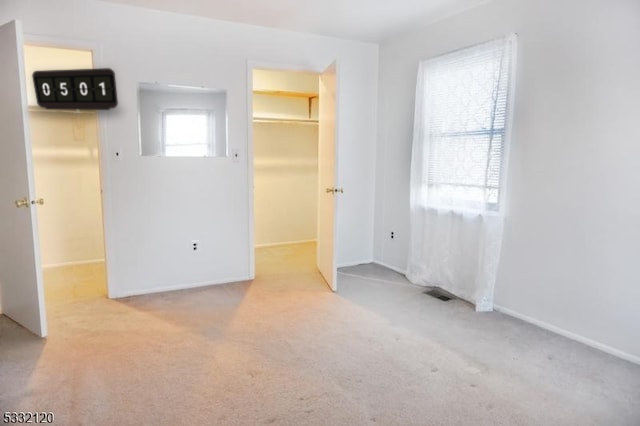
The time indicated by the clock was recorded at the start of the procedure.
5:01
